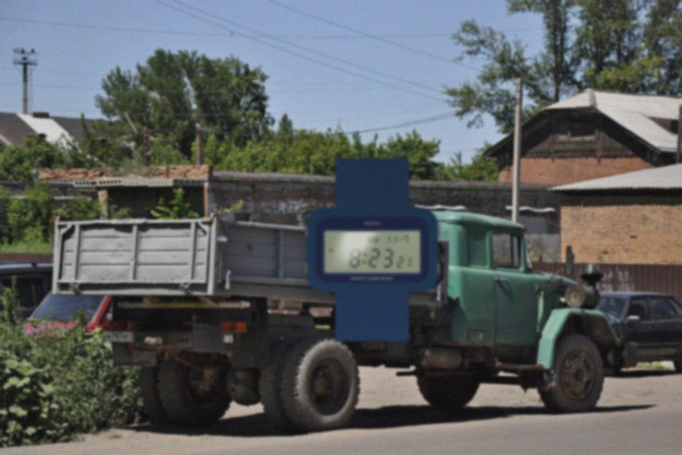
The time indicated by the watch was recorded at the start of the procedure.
8:23
